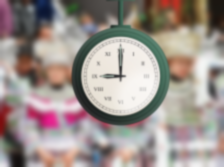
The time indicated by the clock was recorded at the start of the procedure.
9:00
